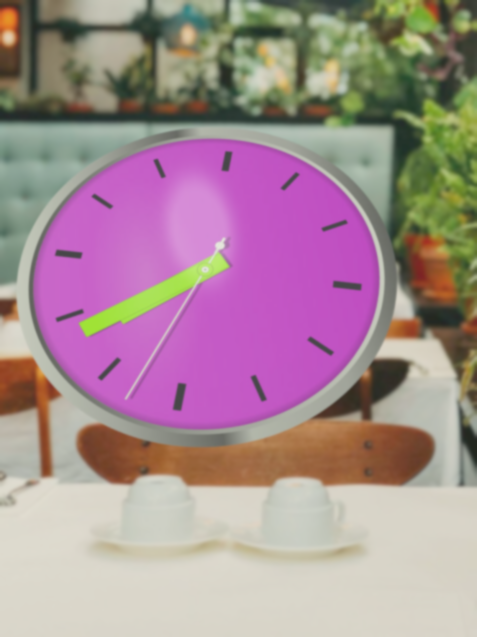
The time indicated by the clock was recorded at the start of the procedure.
7:38:33
